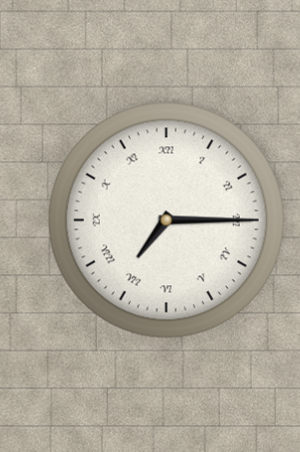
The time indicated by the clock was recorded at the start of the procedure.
7:15
